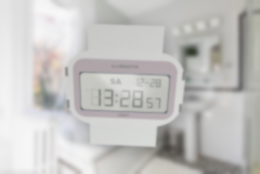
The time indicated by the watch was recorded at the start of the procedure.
13:28:57
